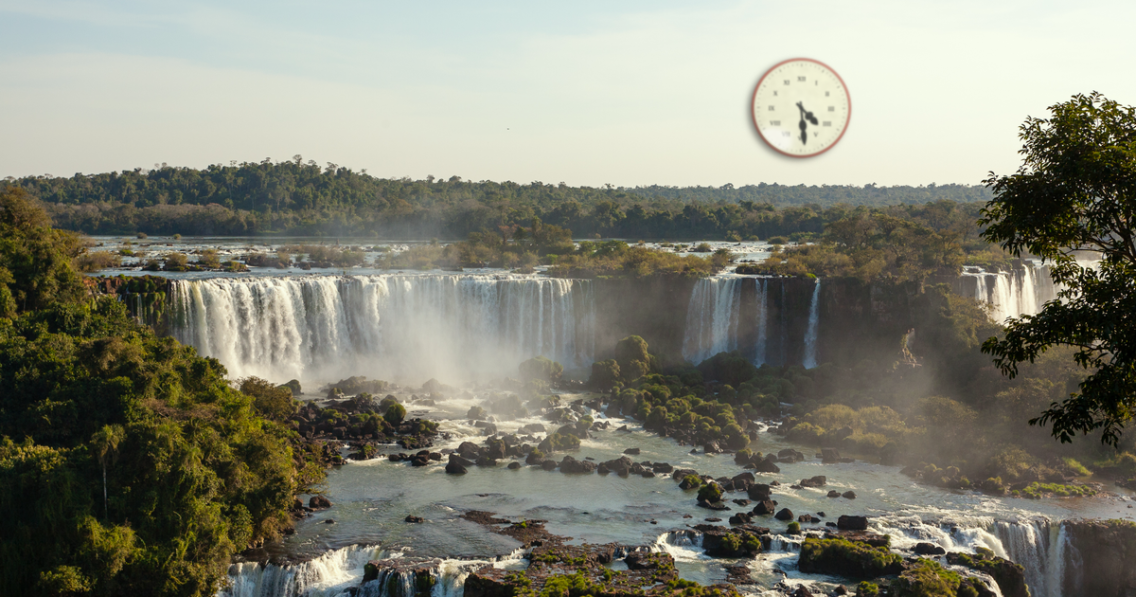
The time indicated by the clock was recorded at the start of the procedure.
4:29
